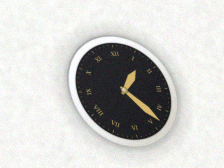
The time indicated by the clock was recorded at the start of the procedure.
1:23
